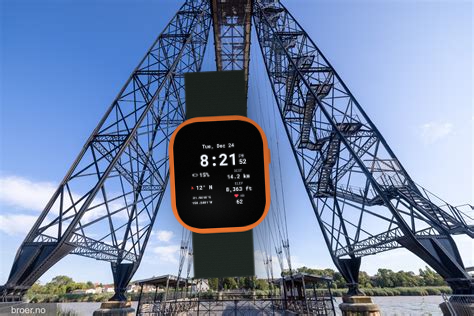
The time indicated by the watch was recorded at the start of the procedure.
8:21
